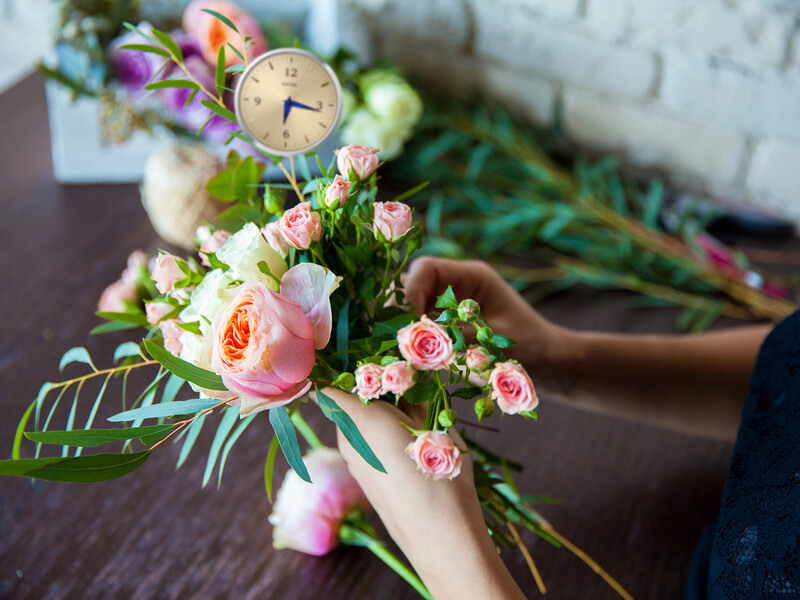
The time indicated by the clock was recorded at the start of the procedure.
6:17
